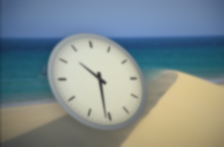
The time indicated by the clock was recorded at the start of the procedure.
10:31
